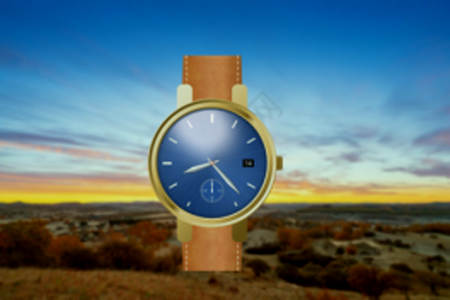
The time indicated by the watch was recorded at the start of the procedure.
8:23
